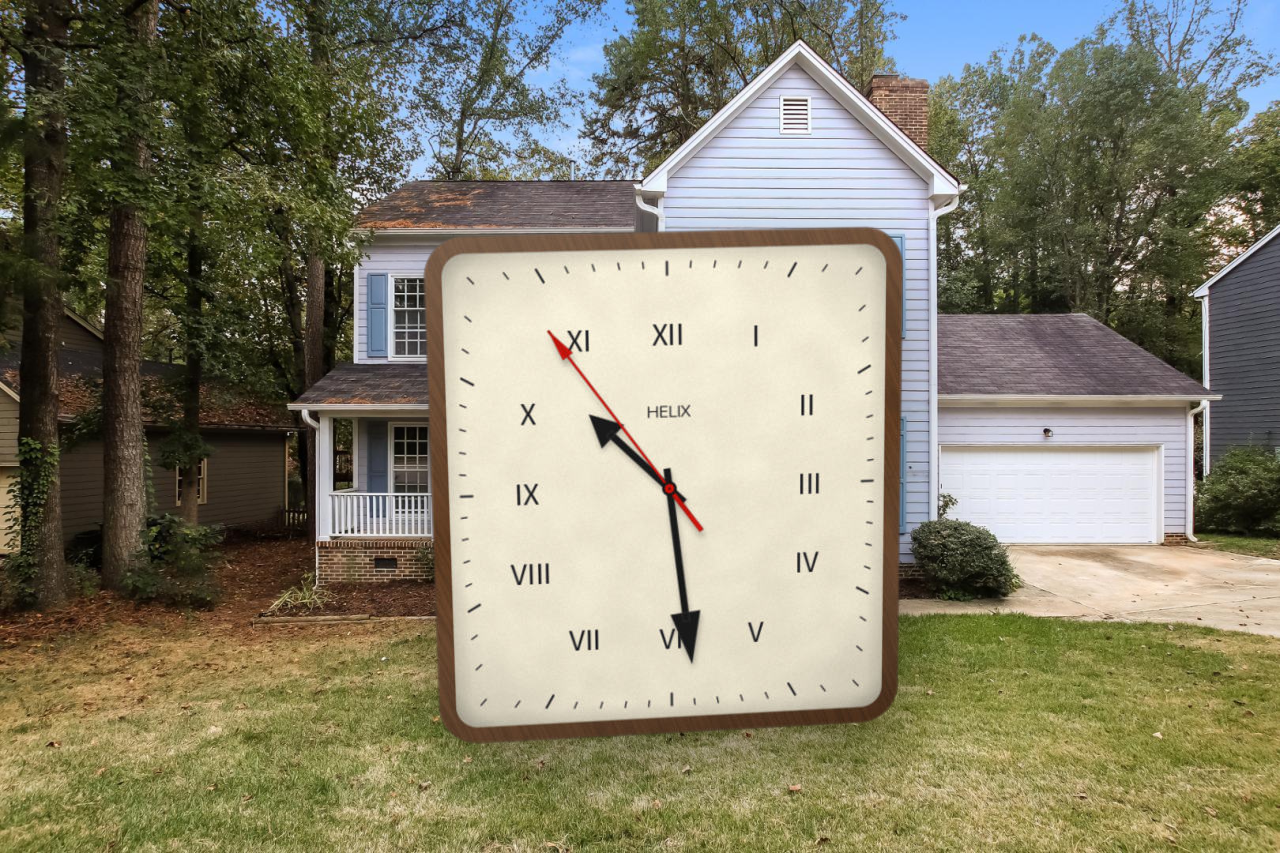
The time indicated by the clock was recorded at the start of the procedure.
10:28:54
